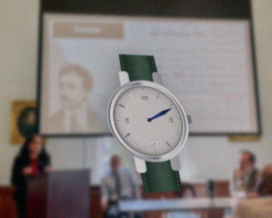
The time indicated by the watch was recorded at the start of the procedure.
2:11
